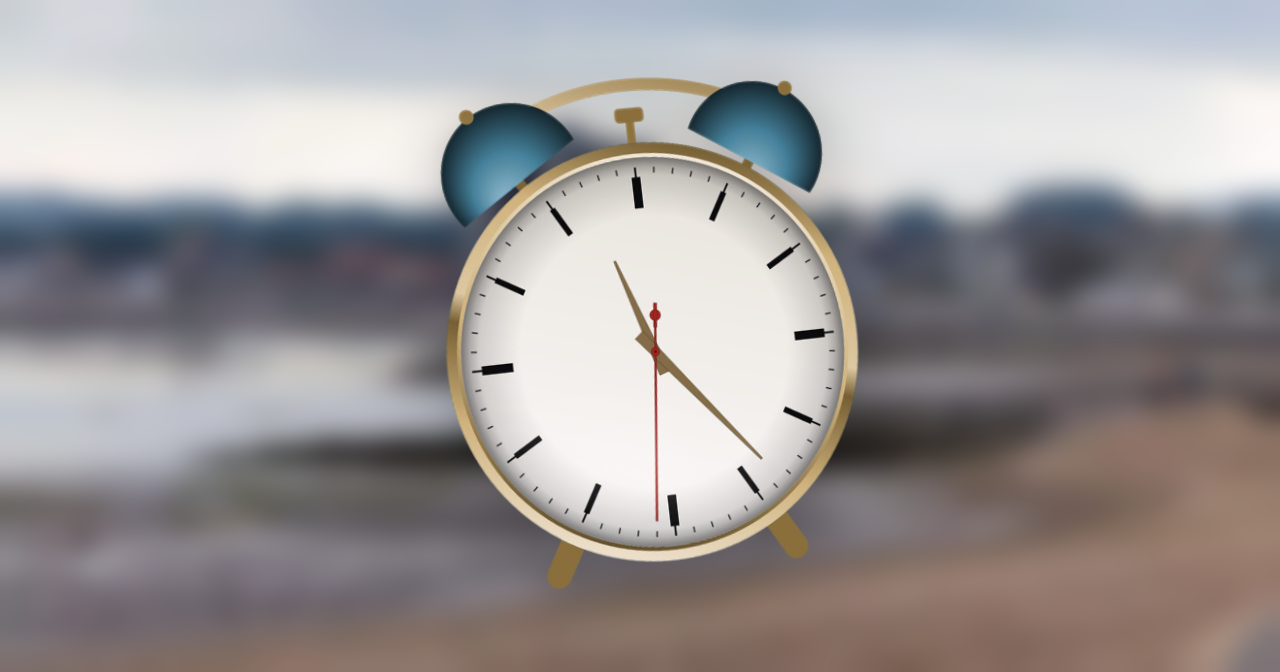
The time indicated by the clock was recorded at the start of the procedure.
11:23:31
